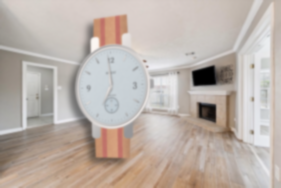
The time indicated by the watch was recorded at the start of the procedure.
6:59
